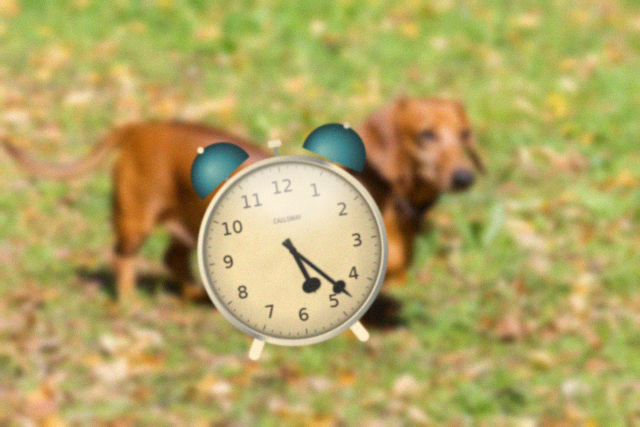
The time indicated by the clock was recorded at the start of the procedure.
5:23
